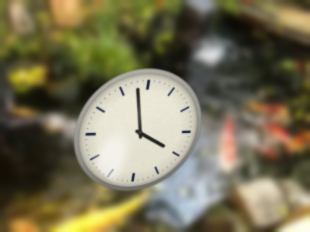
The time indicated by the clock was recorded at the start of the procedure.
3:58
